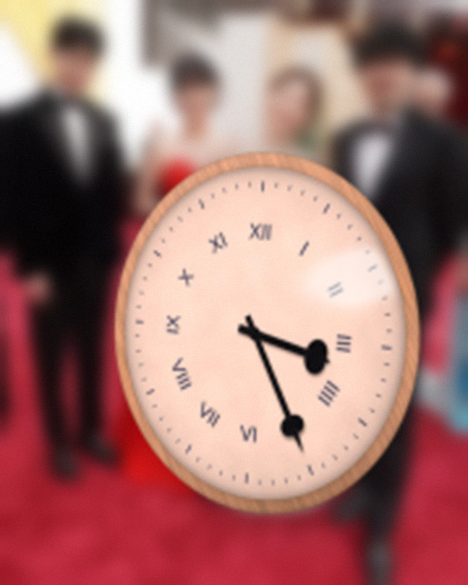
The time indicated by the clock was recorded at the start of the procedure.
3:25
